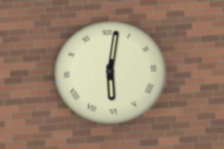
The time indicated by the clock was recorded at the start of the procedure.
6:02
